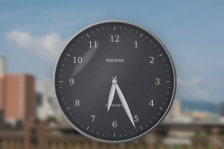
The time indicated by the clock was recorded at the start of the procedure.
6:26
